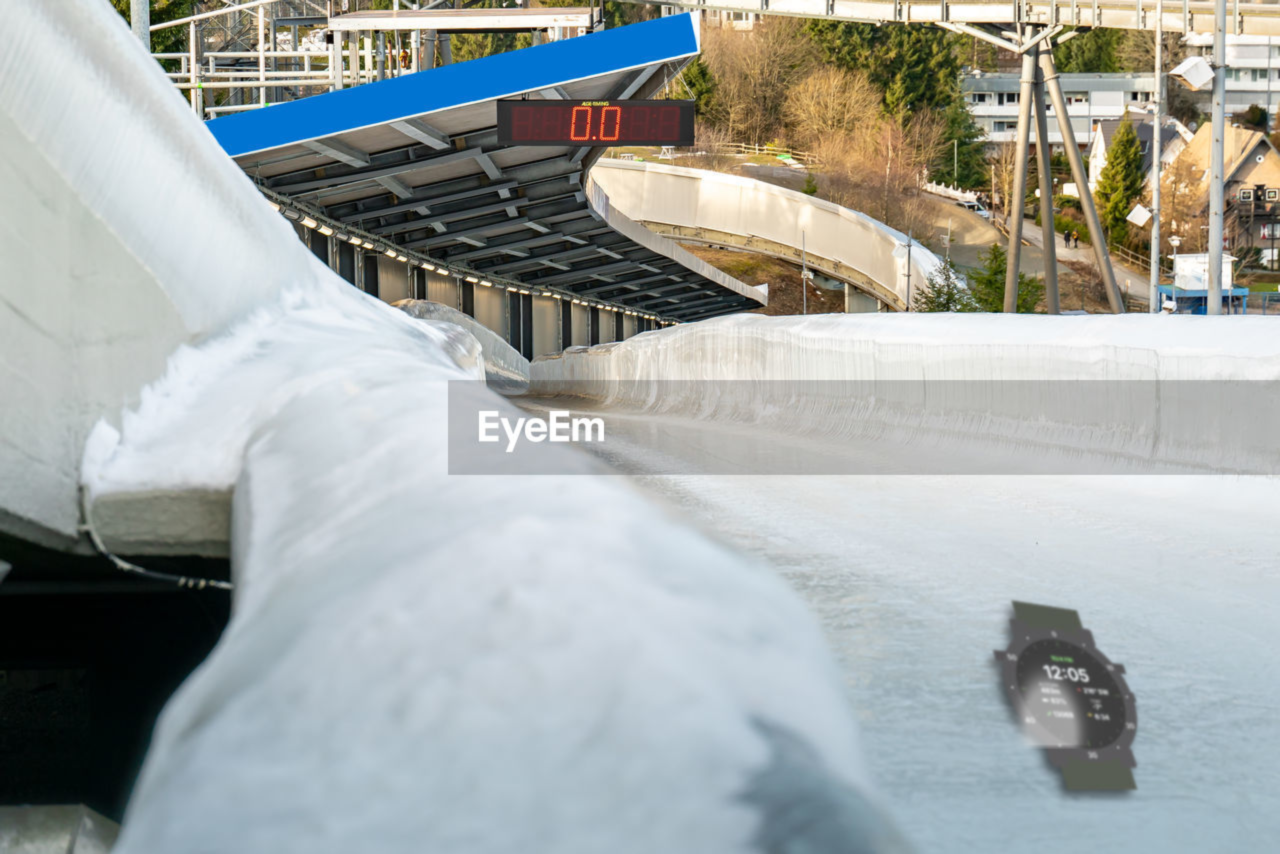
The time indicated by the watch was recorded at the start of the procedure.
12:05
